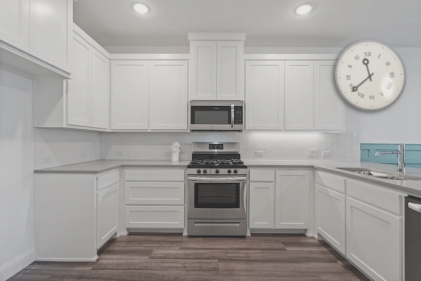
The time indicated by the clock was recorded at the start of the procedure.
11:39
